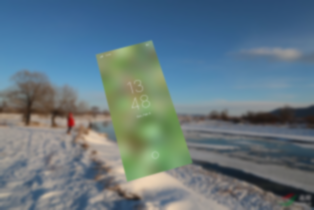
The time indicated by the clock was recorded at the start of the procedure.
13:48
